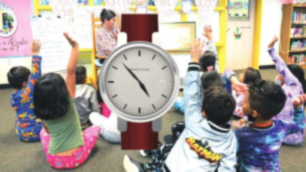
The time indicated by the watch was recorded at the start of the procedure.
4:53
